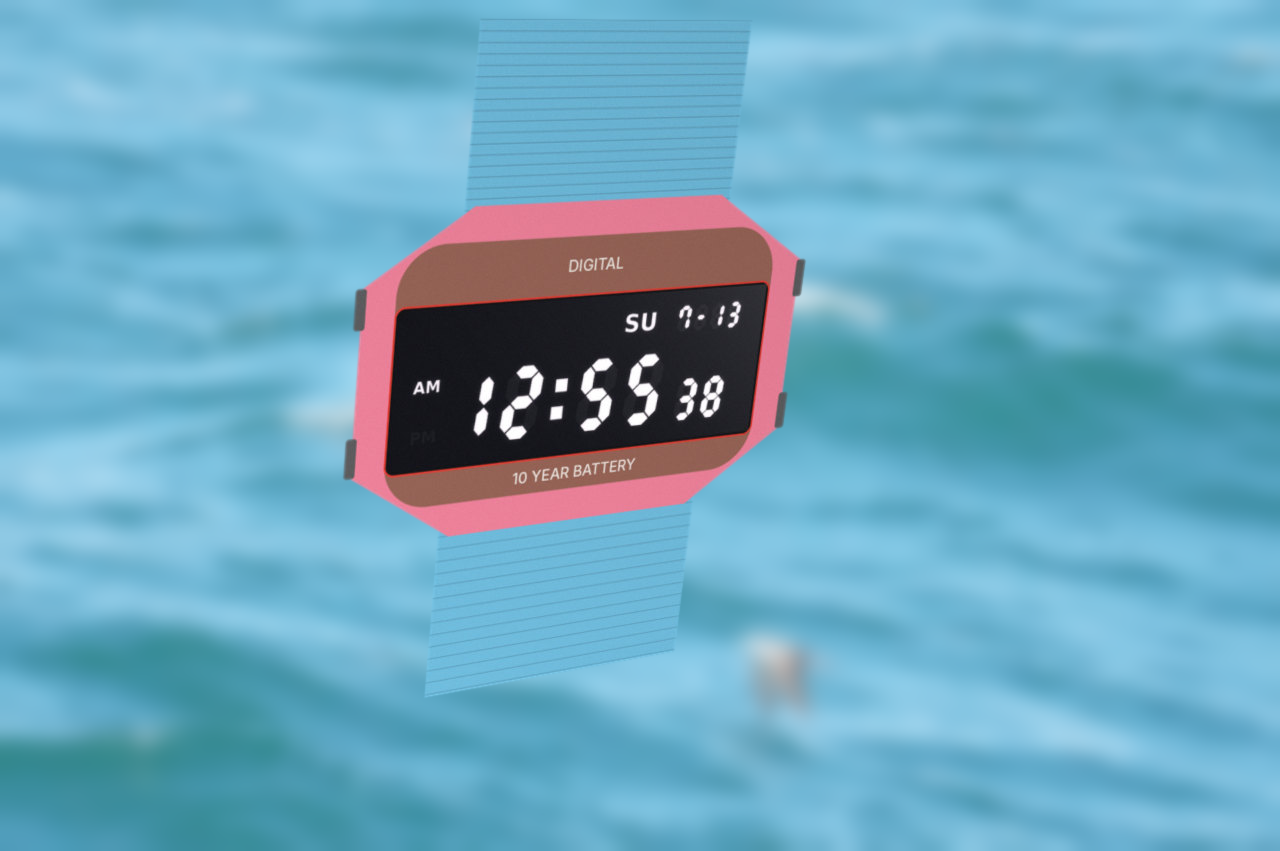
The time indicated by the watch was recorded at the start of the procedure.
12:55:38
